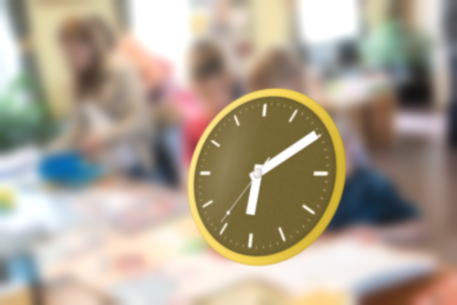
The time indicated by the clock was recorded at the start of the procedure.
6:09:36
